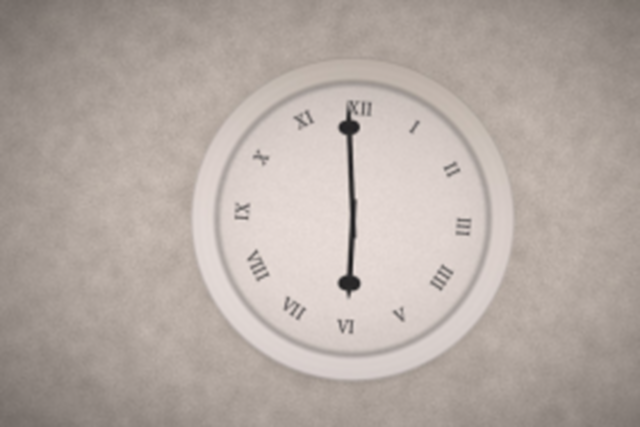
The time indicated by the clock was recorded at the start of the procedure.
5:59
